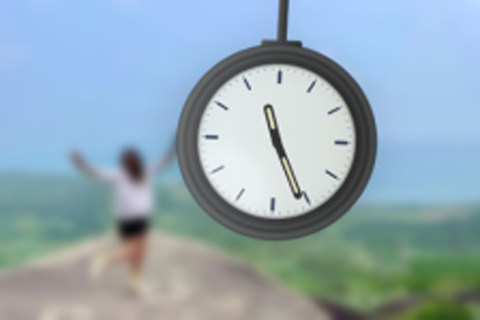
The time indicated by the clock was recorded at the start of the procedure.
11:26
